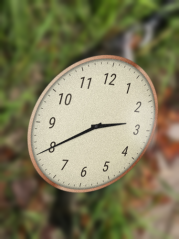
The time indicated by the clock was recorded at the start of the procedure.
2:40
